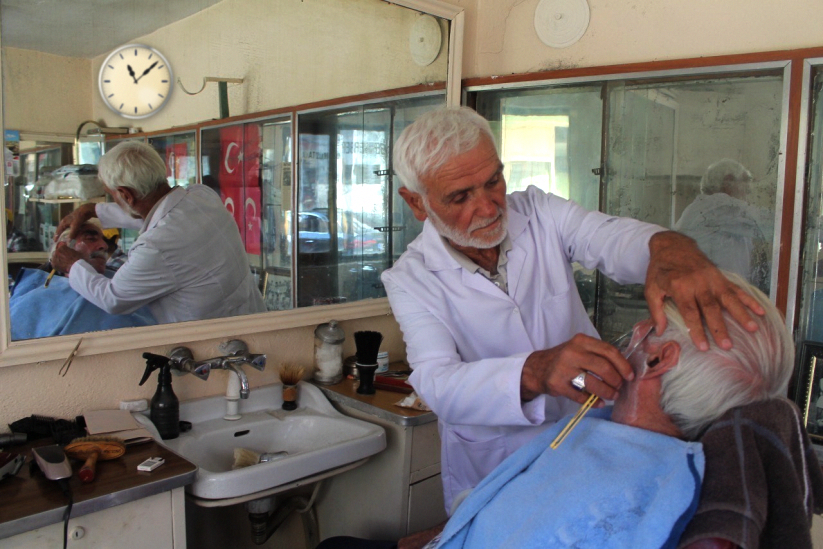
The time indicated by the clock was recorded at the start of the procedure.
11:08
